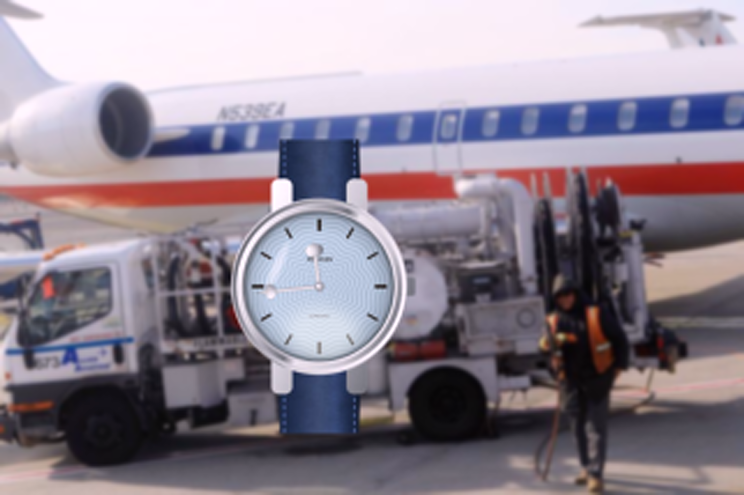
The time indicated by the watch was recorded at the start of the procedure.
11:44
